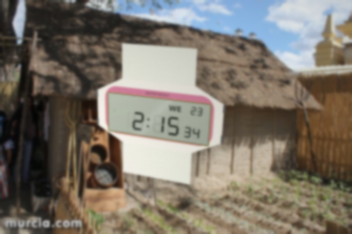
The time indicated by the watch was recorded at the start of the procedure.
2:15
